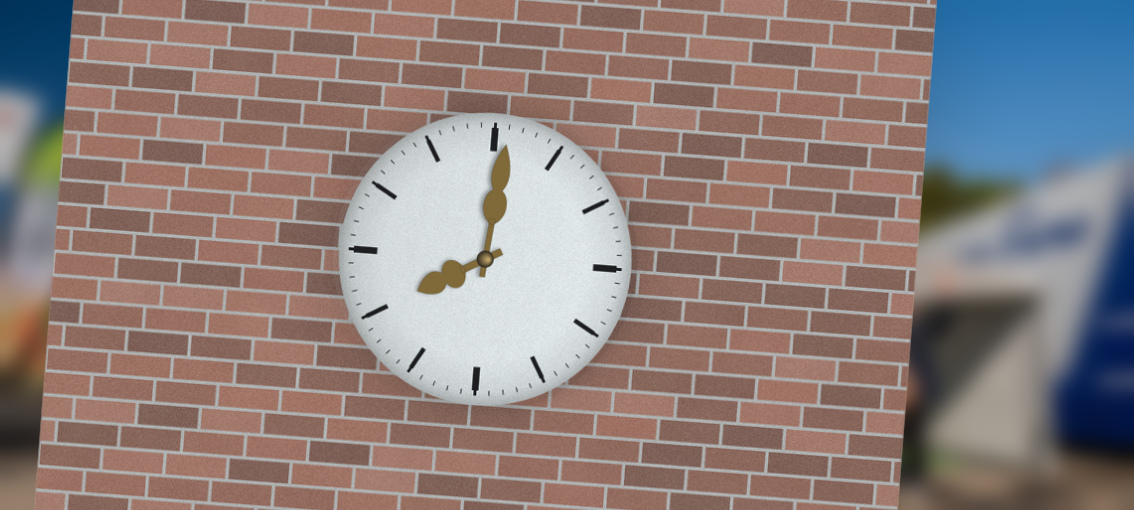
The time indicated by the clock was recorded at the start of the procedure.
8:01
